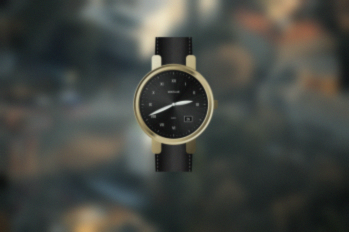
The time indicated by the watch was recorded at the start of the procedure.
2:41
